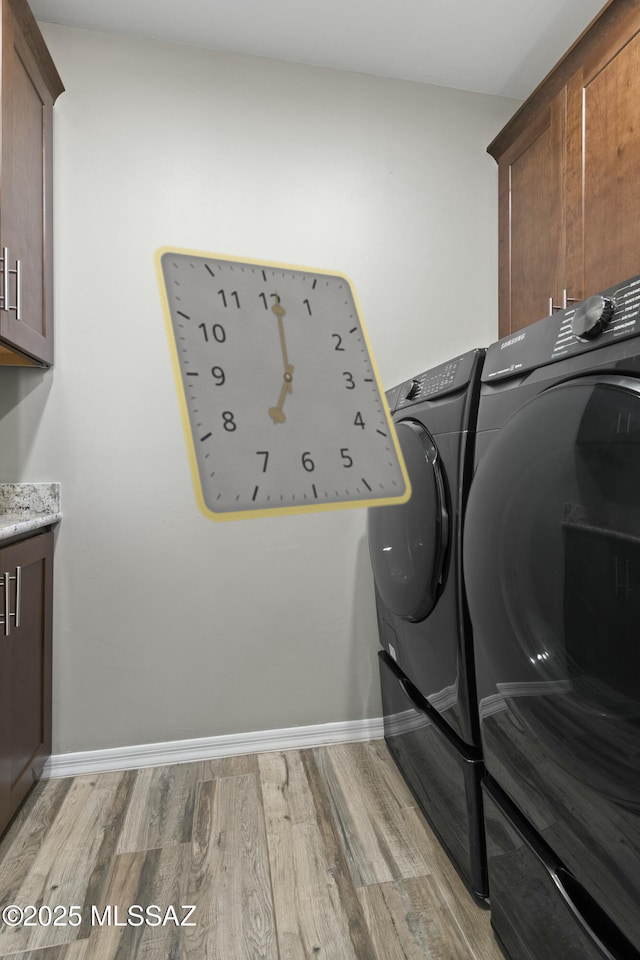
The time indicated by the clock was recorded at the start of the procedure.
7:01
